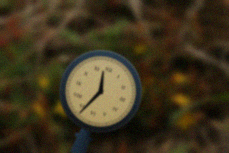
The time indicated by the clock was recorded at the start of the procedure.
11:34
